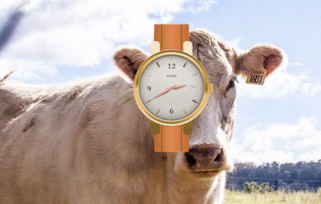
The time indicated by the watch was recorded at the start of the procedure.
2:40
